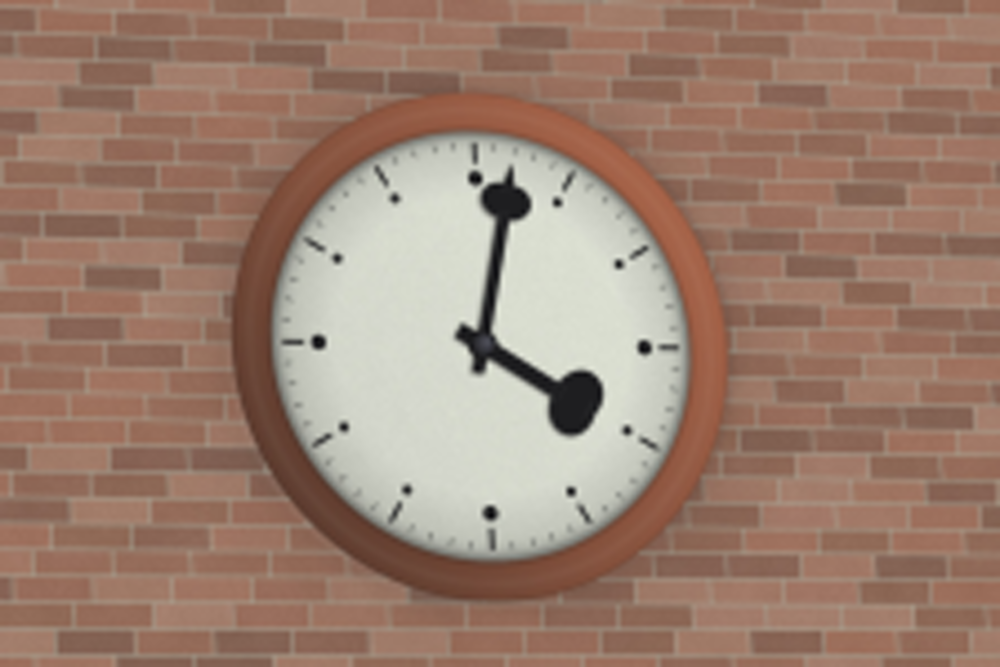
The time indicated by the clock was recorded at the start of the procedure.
4:02
